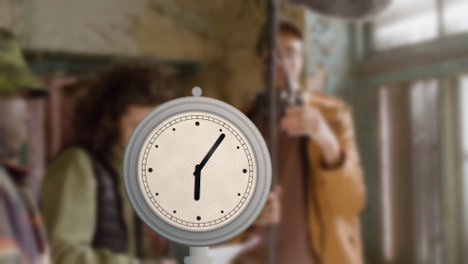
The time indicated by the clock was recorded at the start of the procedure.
6:06
